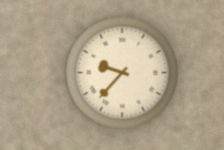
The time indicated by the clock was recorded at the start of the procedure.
9:37
